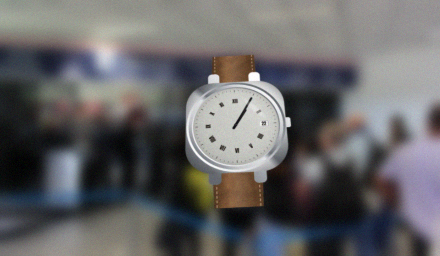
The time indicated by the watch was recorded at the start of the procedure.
1:05
